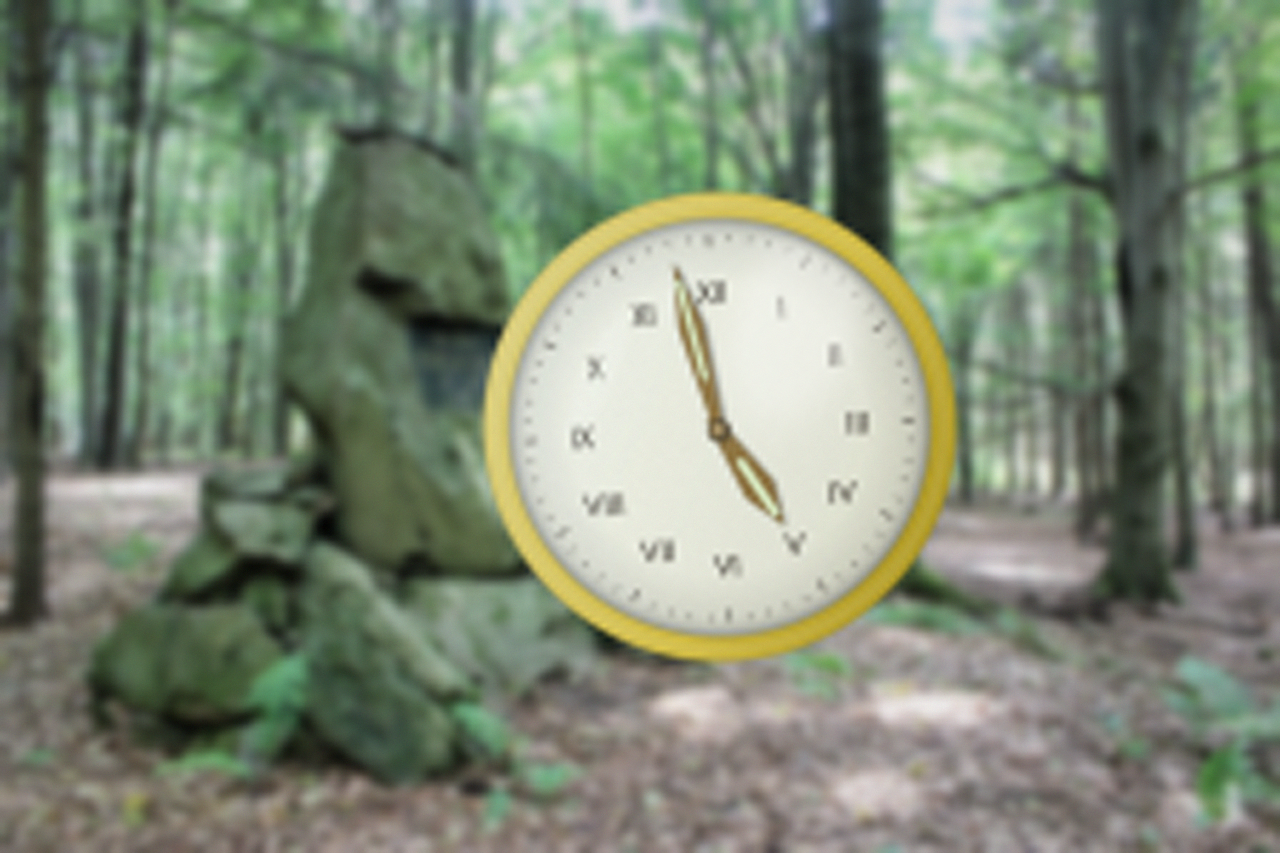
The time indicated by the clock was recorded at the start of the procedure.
4:58
